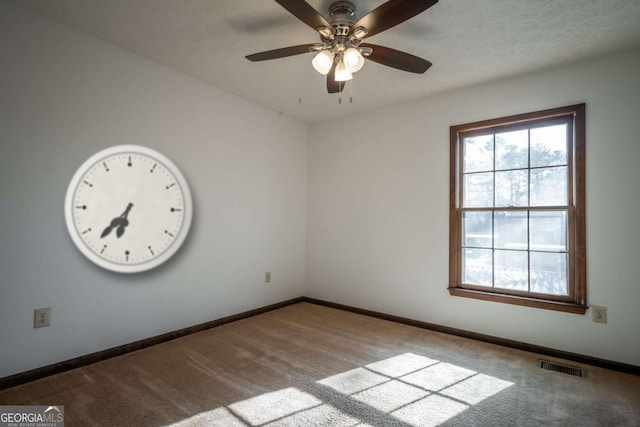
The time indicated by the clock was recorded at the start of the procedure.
6:37
